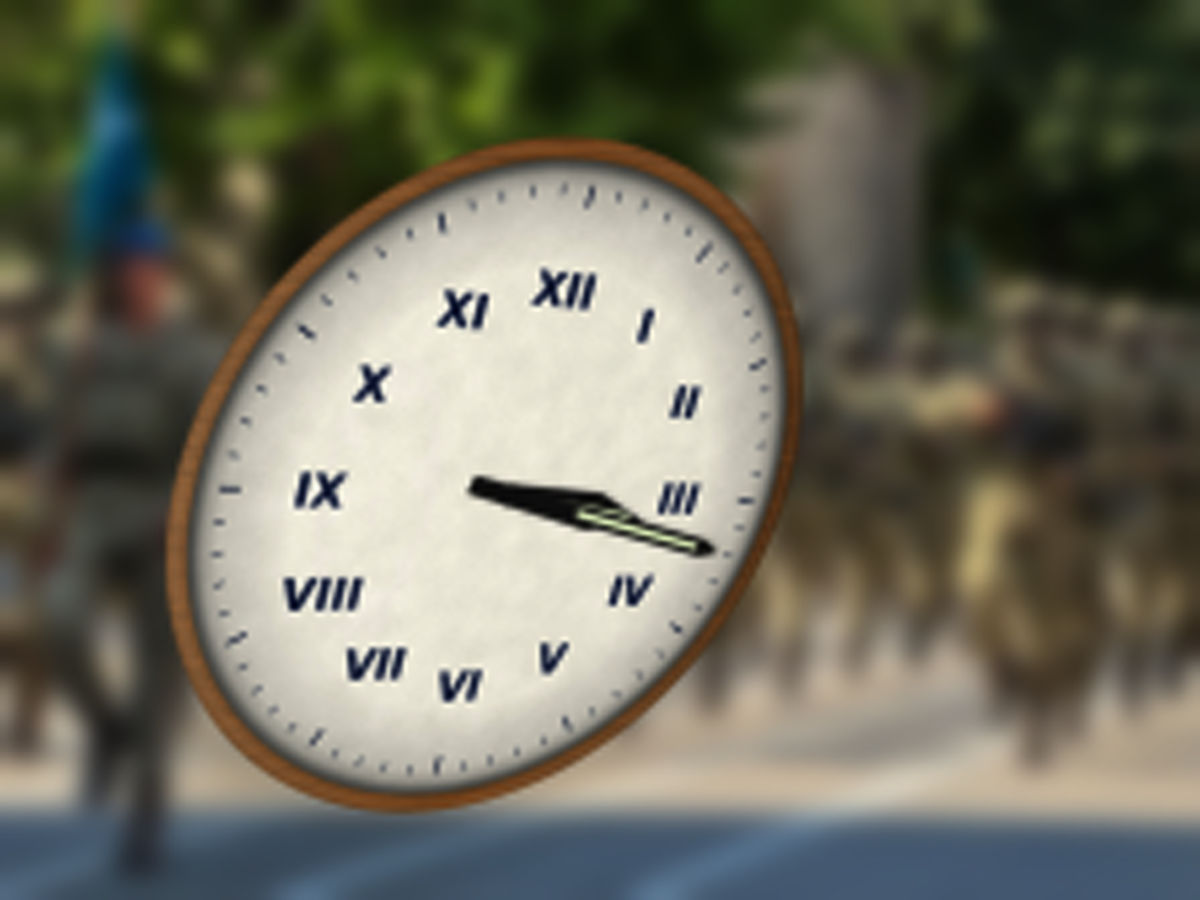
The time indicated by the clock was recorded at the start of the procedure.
3:17
